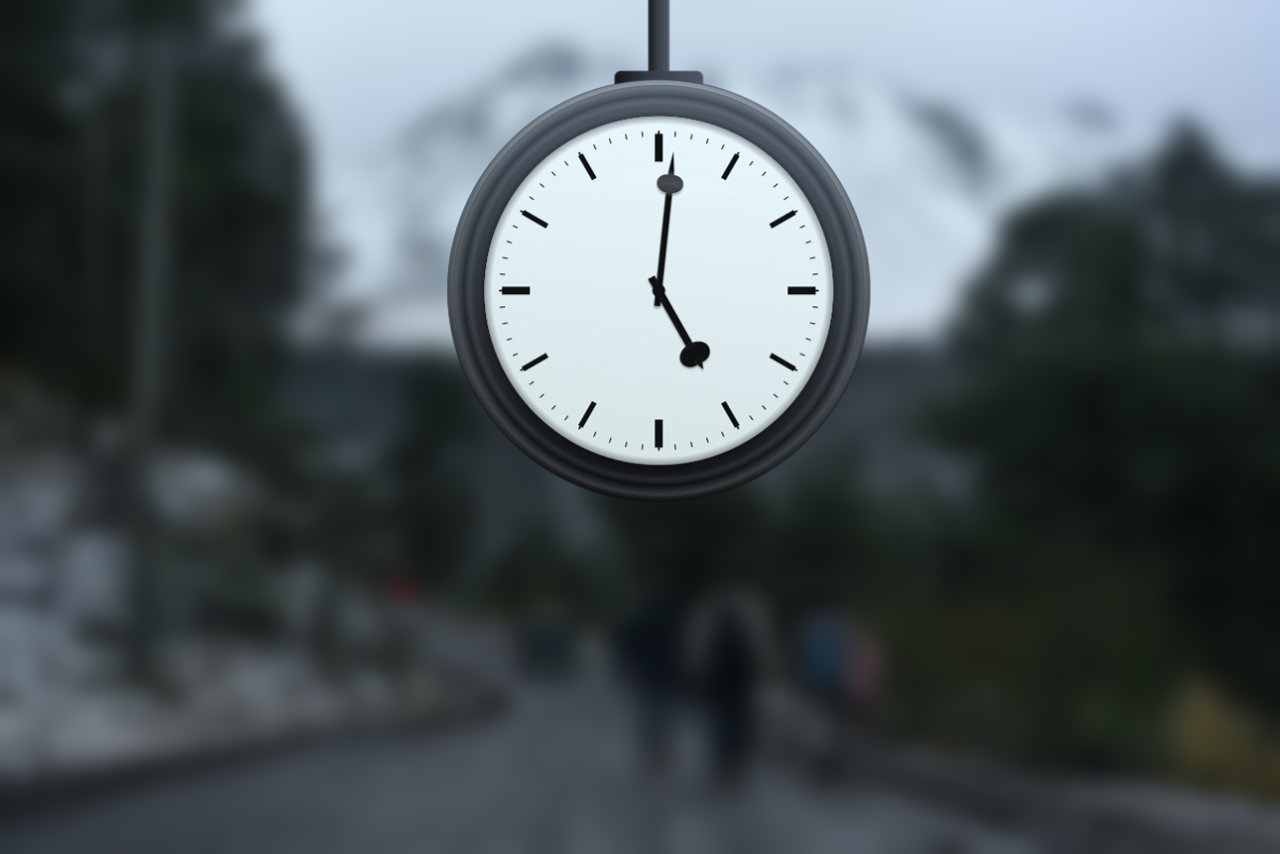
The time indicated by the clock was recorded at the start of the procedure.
5:01
